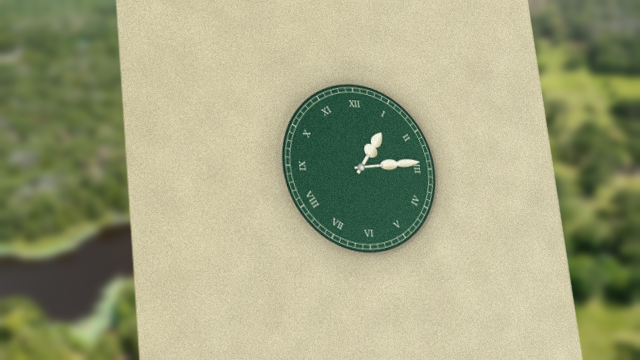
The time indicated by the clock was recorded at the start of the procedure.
1:14
